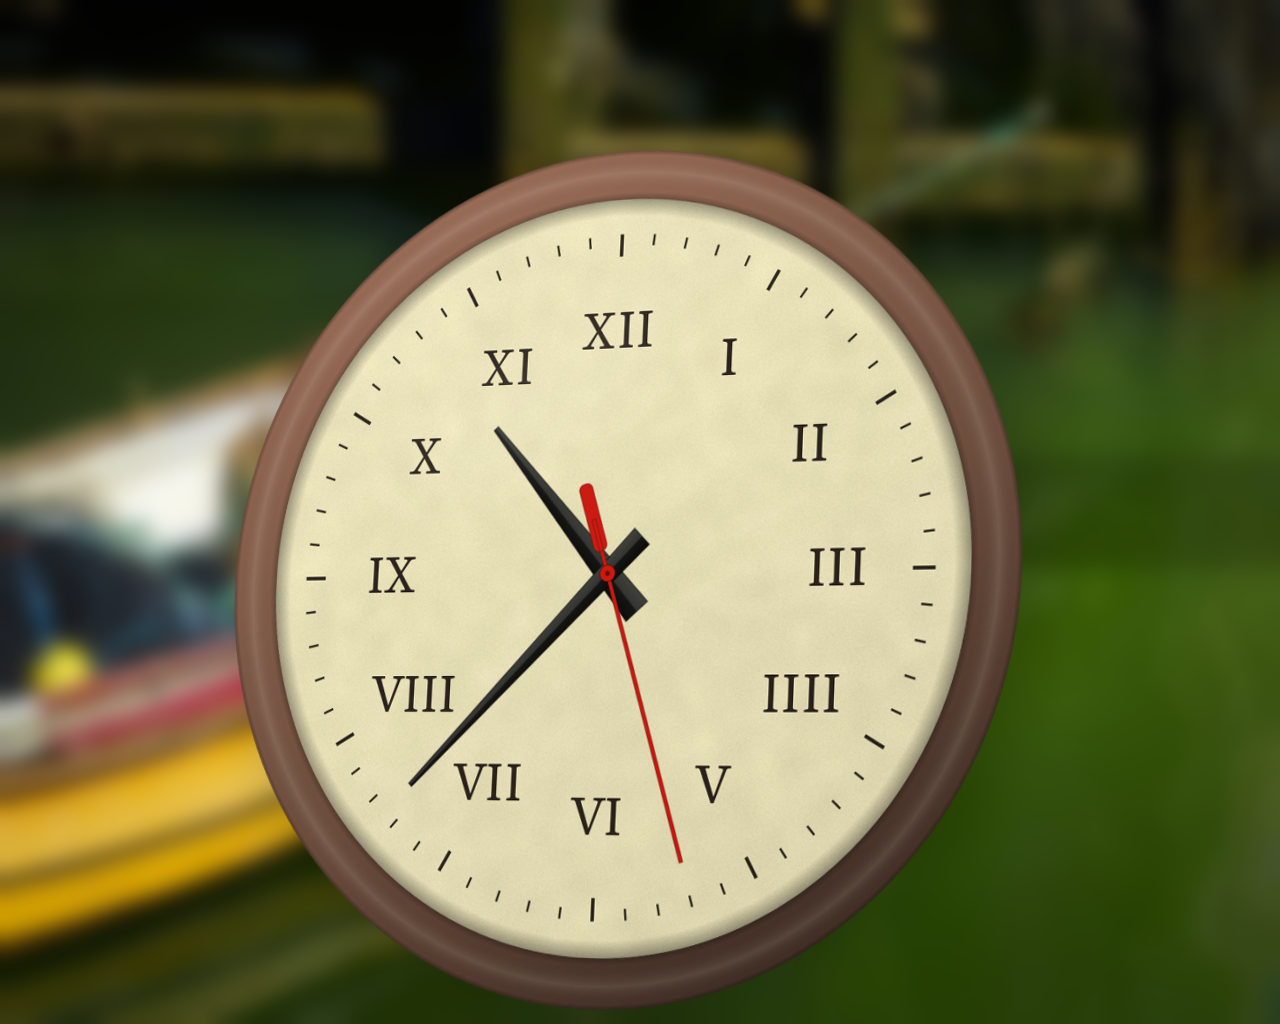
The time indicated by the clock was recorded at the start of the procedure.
10:37:27
